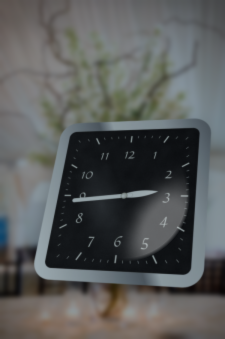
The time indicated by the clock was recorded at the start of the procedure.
2:44
